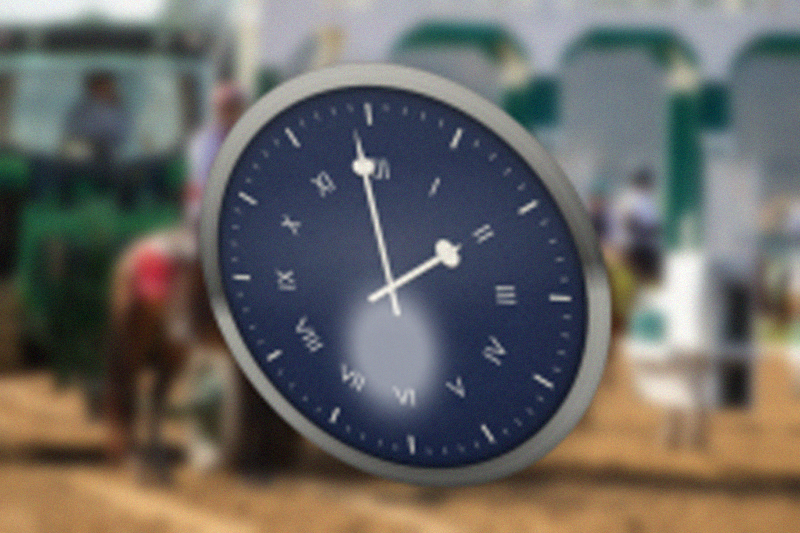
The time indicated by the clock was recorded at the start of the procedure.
1:59
